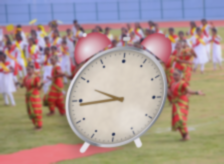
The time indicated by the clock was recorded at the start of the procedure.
9:44
